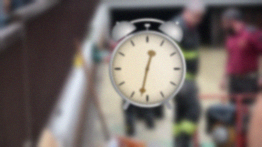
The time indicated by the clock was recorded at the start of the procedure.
12:32
